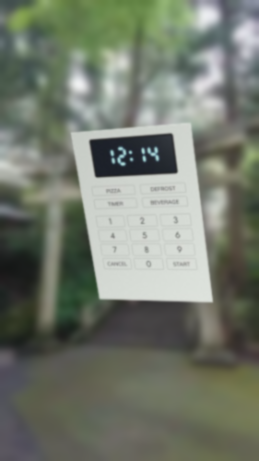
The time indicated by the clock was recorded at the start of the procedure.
12:14
